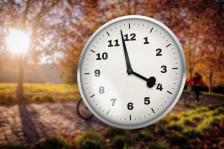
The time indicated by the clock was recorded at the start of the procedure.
3:58
